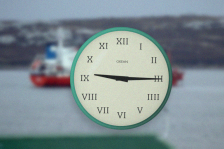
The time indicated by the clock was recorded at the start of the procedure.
9:15
